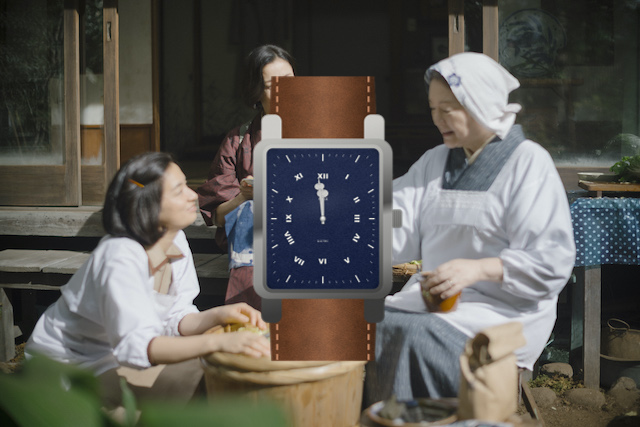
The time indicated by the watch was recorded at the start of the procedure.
11:59
